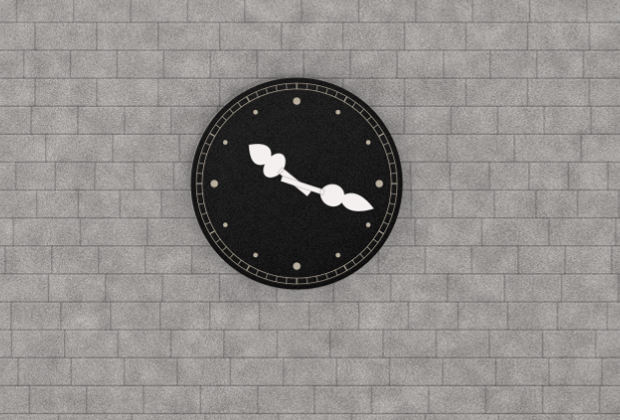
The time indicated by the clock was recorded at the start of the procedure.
10:18
